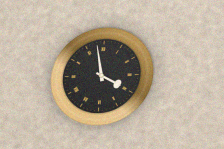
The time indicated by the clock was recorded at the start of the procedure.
3:58
